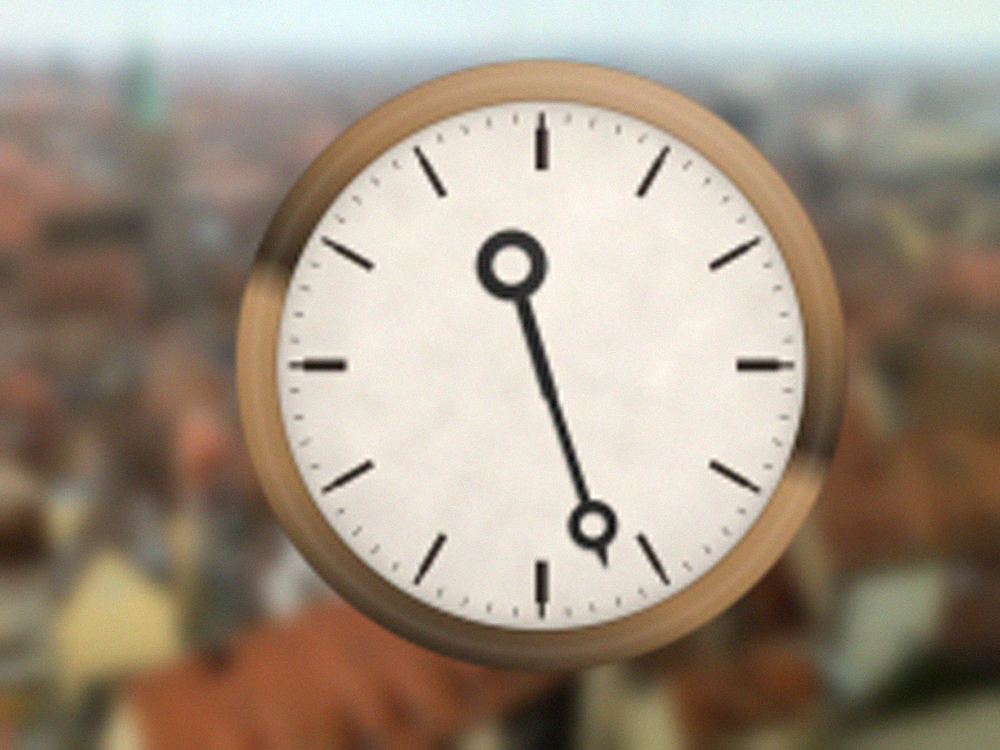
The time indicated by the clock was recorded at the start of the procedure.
11:27
